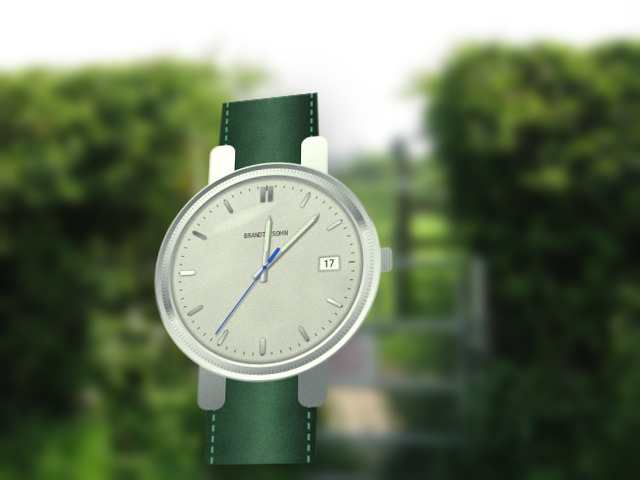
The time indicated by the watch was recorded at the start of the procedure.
12:07:36
